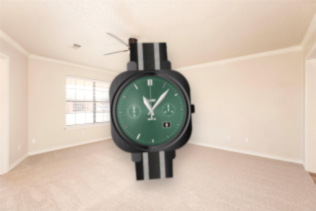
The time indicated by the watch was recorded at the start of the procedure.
11:07
